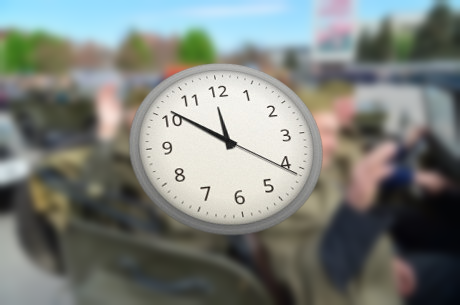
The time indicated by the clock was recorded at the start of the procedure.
11:51:21
